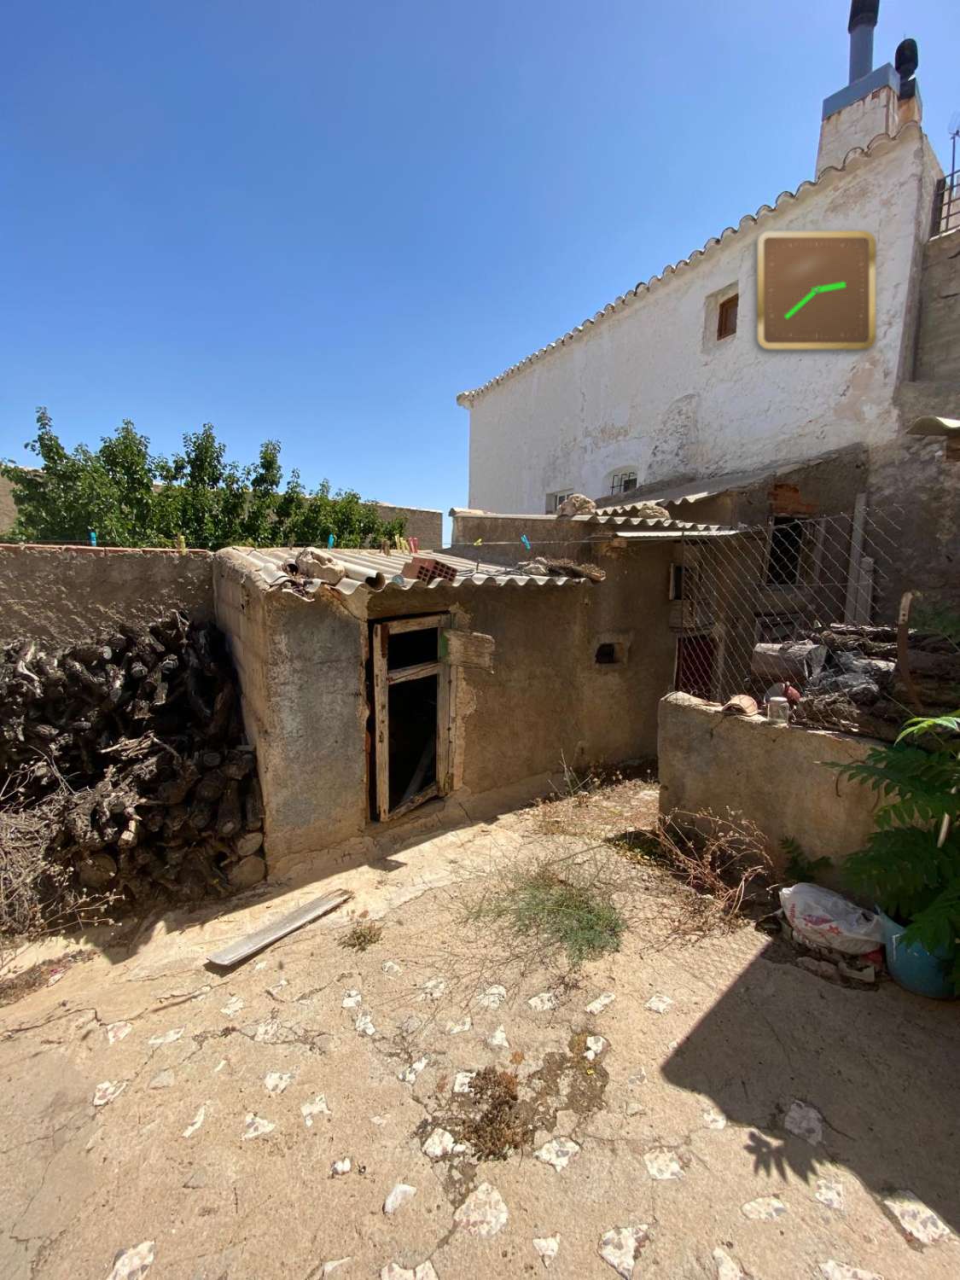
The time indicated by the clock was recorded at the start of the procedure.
2:38
